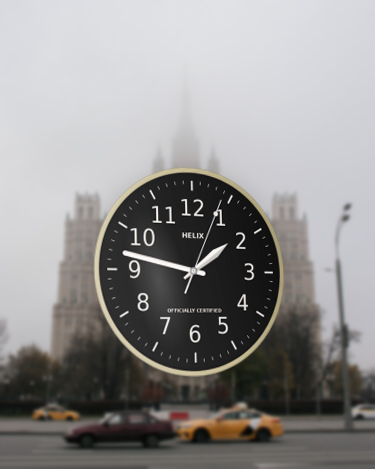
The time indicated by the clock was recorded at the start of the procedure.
1:47:04
